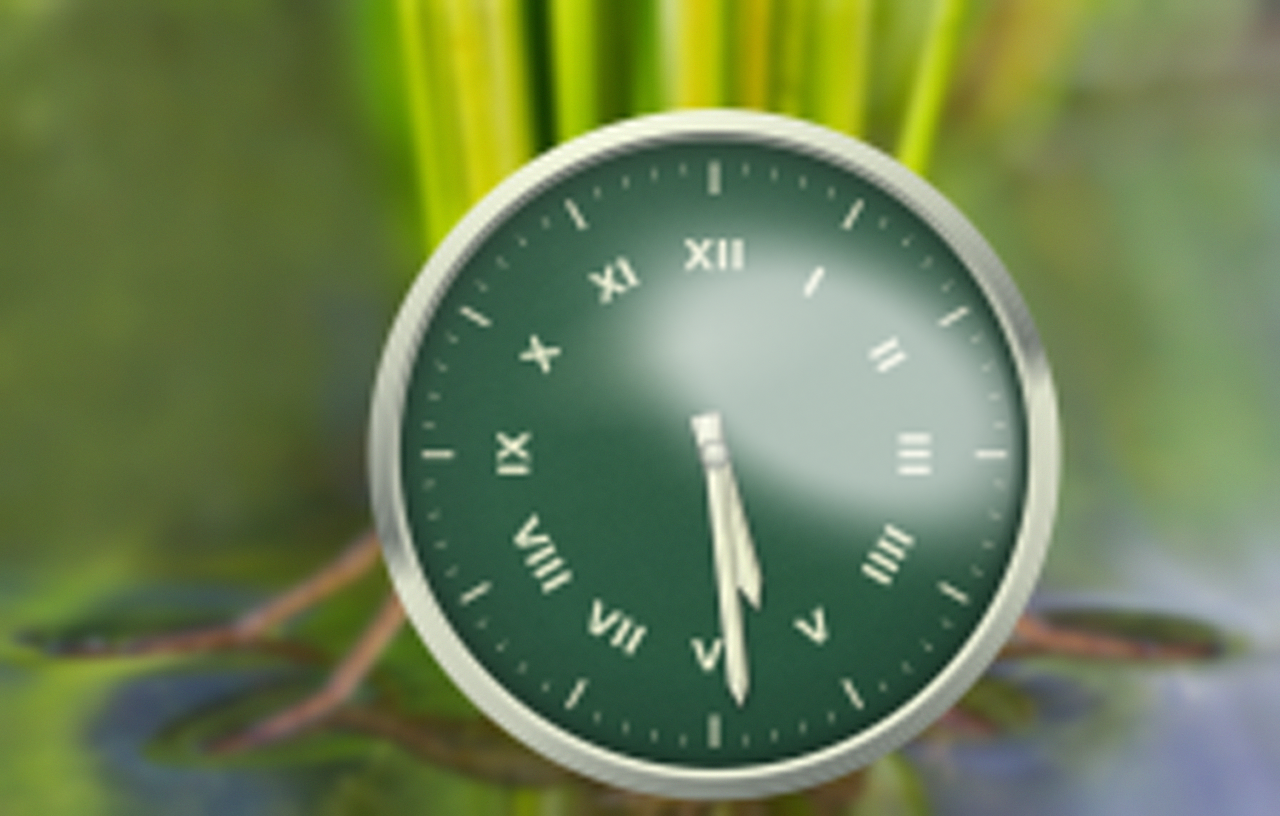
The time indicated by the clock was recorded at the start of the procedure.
5:29
